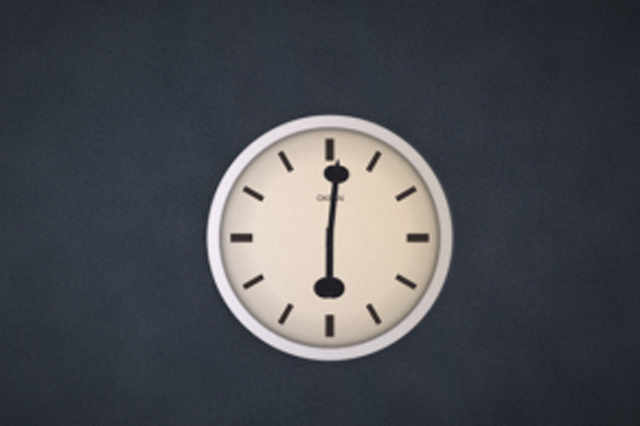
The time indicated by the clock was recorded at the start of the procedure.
6:01
